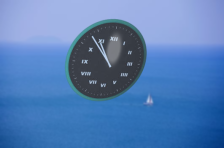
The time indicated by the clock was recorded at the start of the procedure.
10:53
